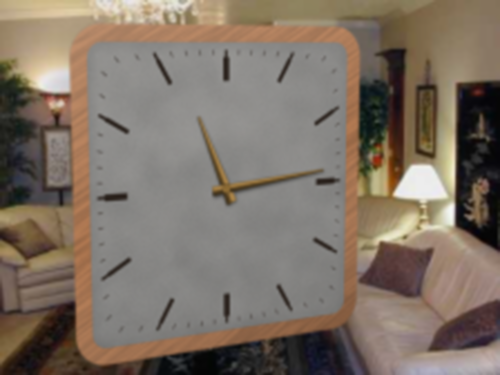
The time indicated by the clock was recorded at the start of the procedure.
11:14
